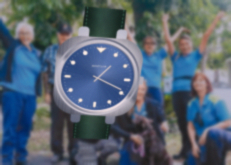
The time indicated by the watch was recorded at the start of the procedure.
1:19
